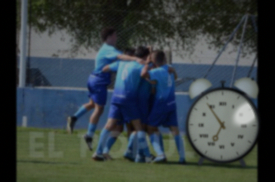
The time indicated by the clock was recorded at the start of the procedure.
6:54
